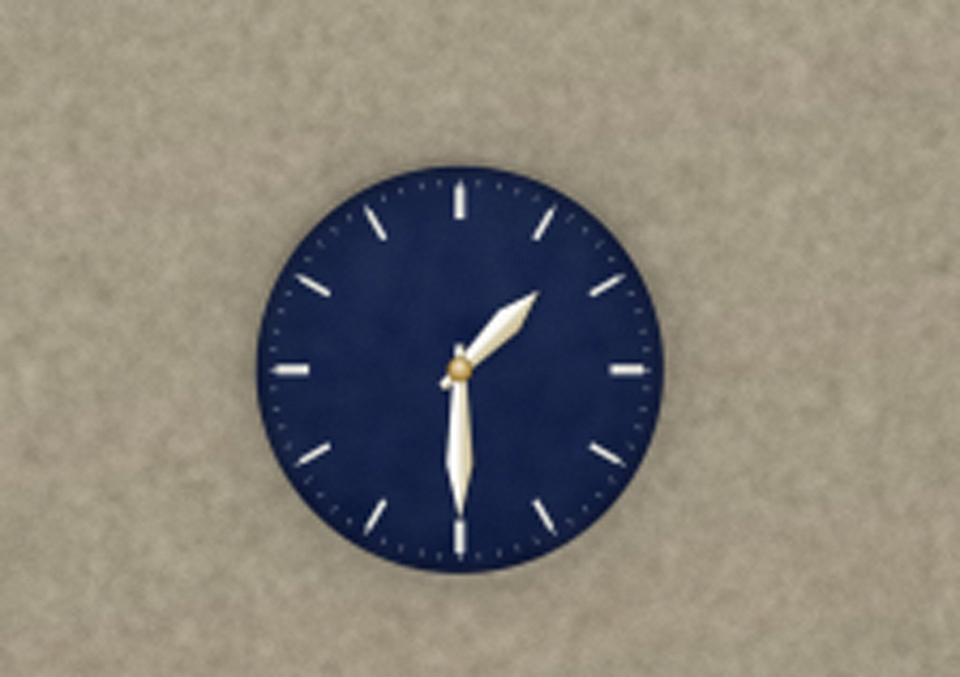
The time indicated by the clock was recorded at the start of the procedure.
1:30
